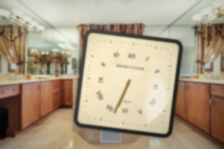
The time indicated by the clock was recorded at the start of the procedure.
6:33
